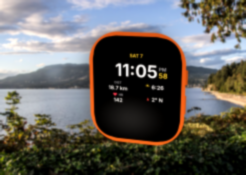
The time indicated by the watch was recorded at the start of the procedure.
11:05
